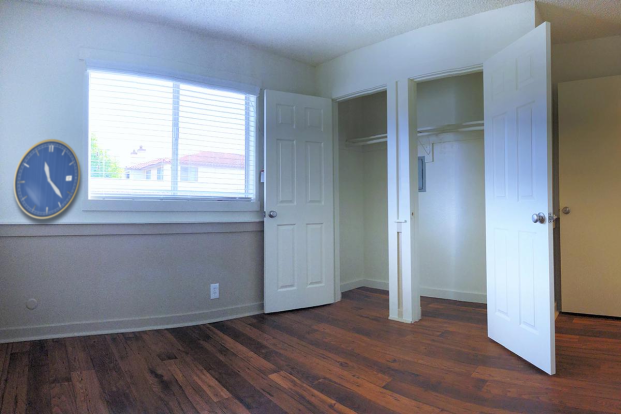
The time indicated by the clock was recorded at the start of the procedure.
11:23
